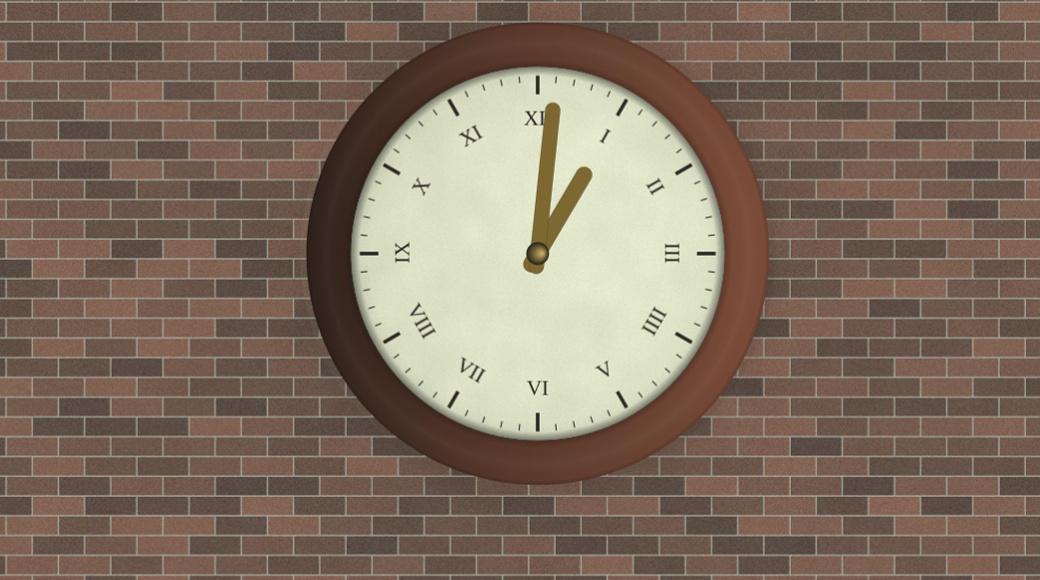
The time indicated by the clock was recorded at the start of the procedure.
1:01
